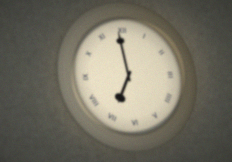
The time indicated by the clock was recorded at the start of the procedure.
6:59
